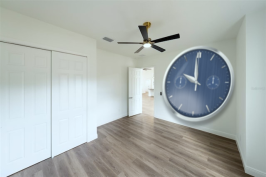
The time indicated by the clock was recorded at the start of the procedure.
9:59
